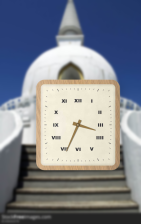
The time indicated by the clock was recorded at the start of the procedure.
3:34
